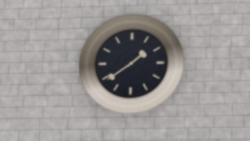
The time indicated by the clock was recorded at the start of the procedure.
1:39
